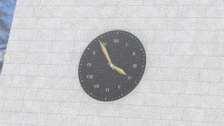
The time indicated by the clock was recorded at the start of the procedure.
3:54
